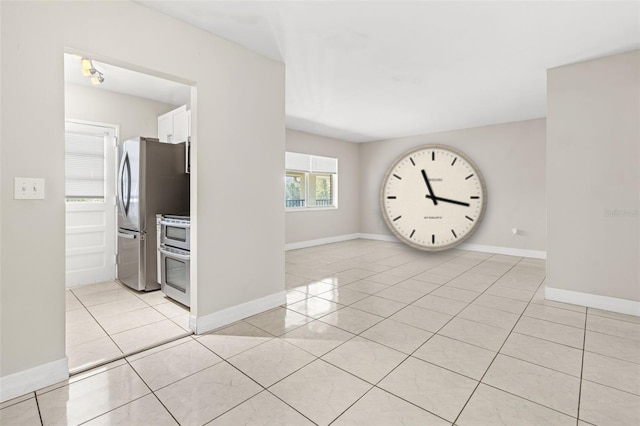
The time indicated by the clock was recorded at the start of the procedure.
11:17
